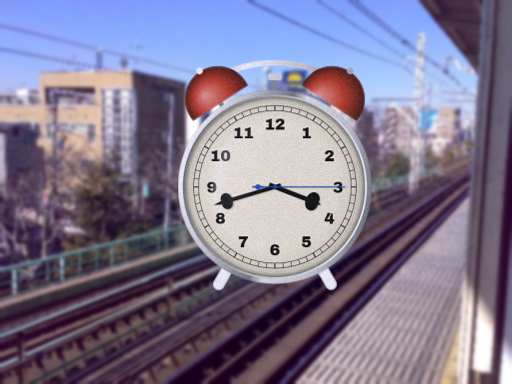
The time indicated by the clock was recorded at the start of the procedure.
3:42:15
